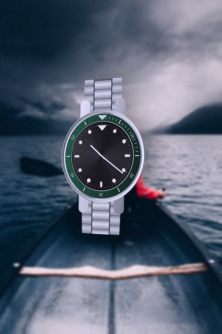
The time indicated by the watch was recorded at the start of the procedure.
10:21
